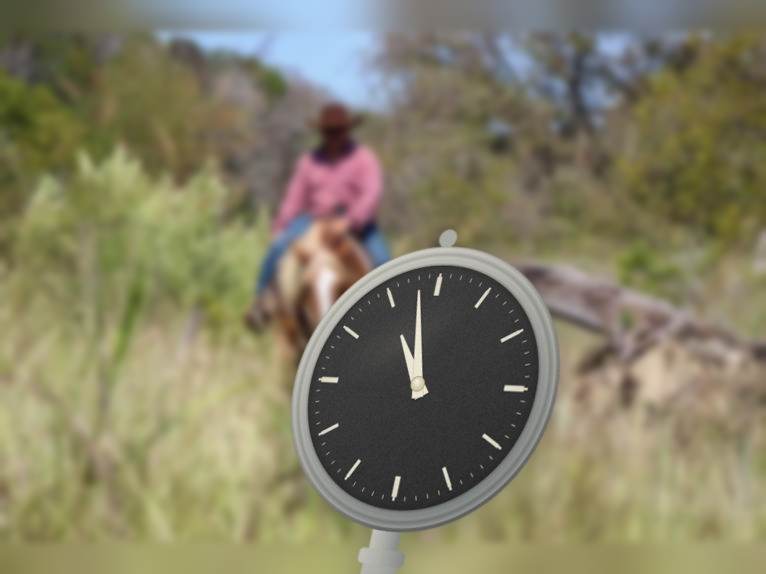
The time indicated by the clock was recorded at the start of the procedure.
10:58
